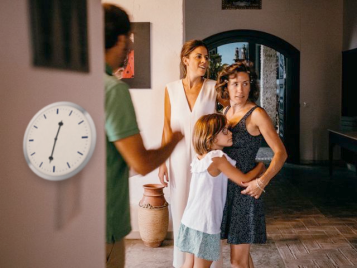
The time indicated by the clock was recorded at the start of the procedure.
12:32
